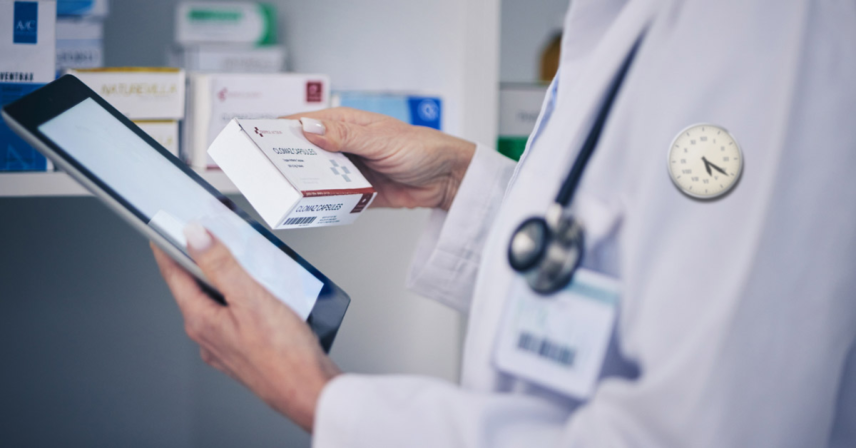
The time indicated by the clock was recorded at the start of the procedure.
5:21
